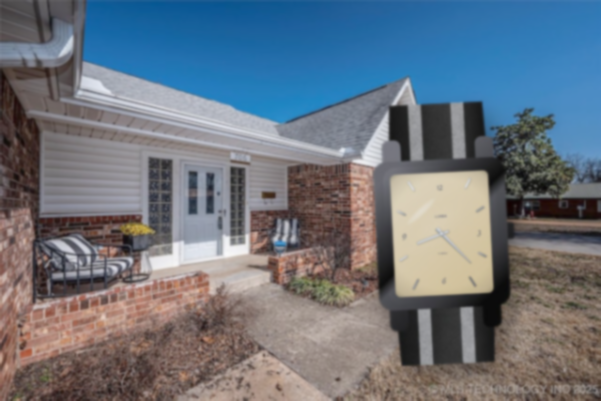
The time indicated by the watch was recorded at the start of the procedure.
8:23
